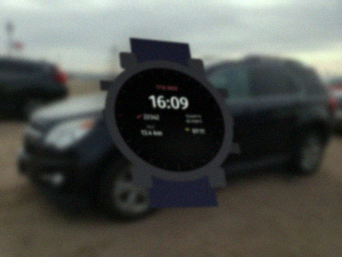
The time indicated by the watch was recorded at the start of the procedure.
16:09
